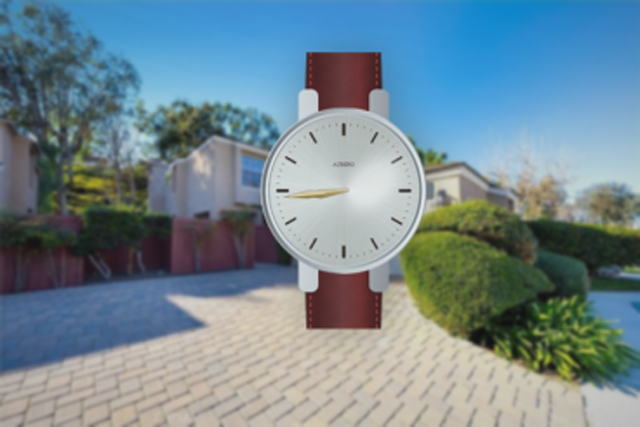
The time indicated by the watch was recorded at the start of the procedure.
8:44
